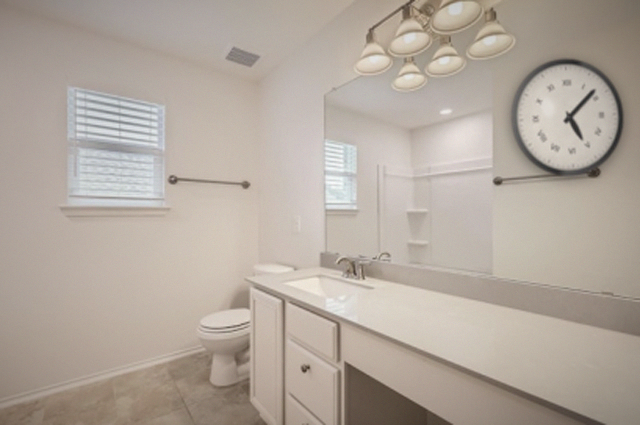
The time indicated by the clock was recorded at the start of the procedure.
5:08
